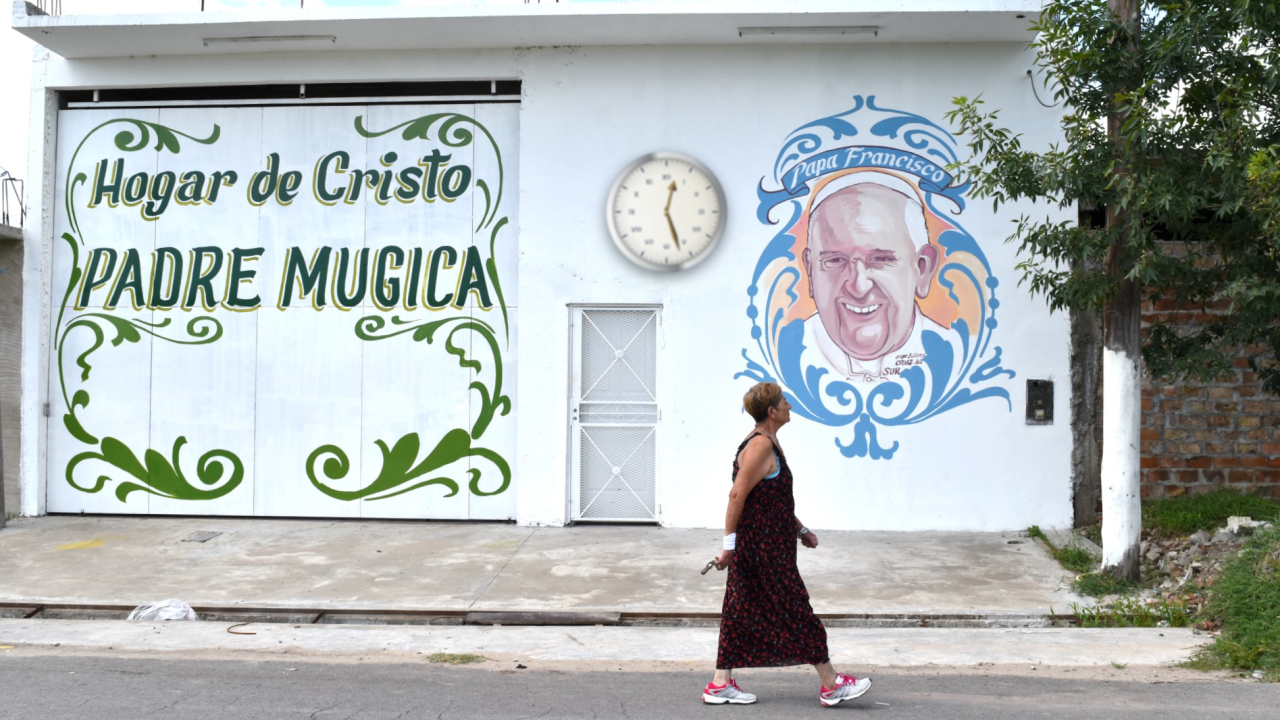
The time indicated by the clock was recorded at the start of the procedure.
12:27
